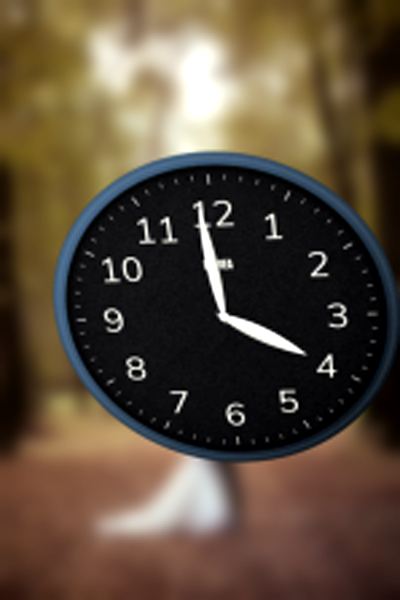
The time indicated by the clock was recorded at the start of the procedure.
3:59
